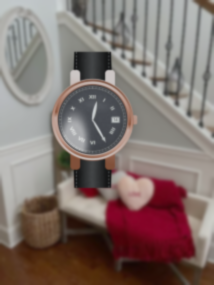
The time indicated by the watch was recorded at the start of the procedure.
12:25
